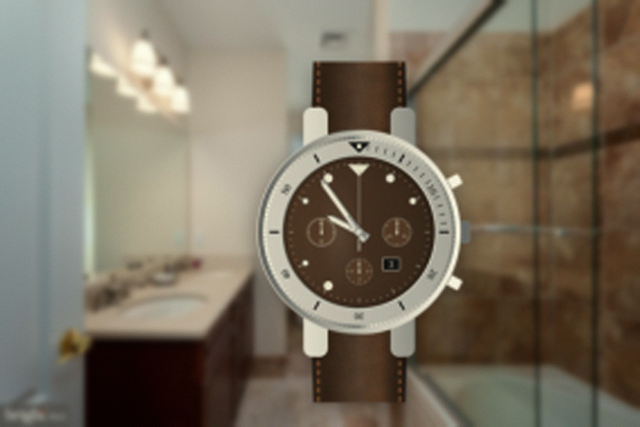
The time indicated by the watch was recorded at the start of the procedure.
9:54
